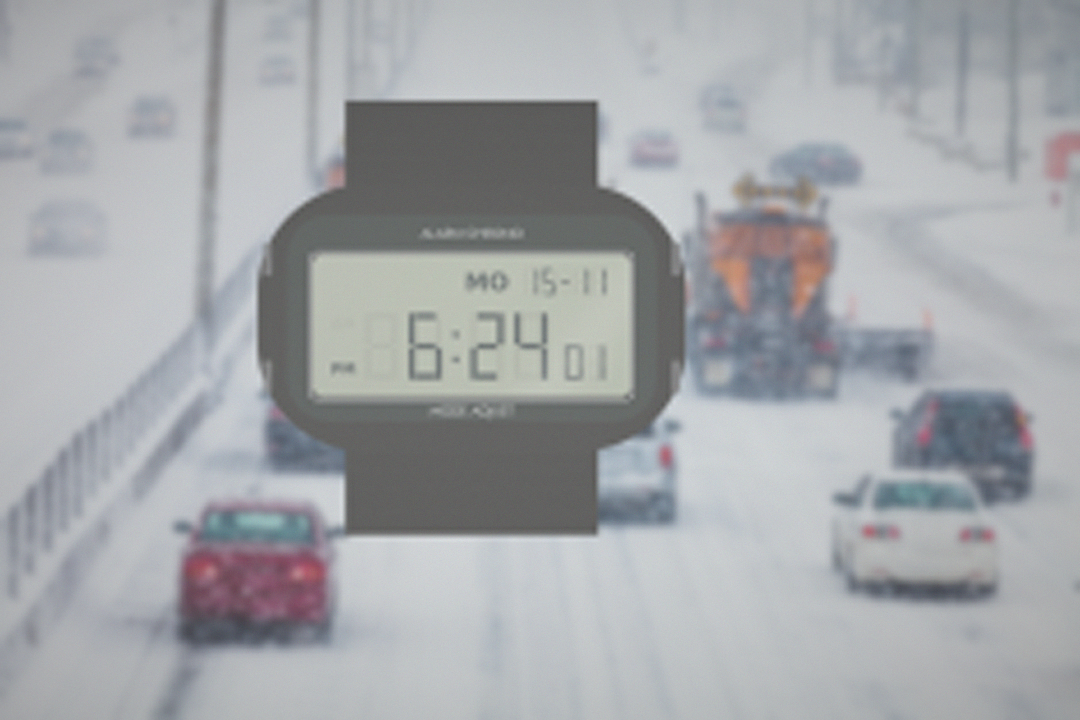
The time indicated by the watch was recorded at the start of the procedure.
6:24:01
